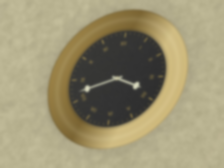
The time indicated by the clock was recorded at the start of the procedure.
3:42
